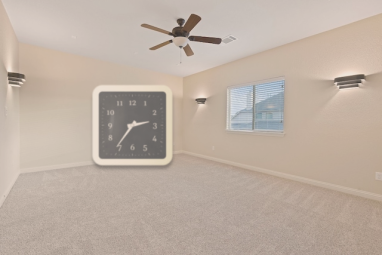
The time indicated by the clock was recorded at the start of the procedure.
2:36
